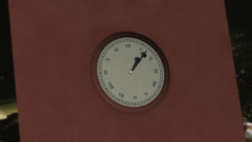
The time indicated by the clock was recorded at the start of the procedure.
1:07
